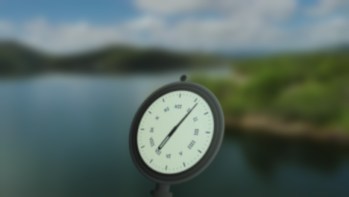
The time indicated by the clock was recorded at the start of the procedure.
7:06
